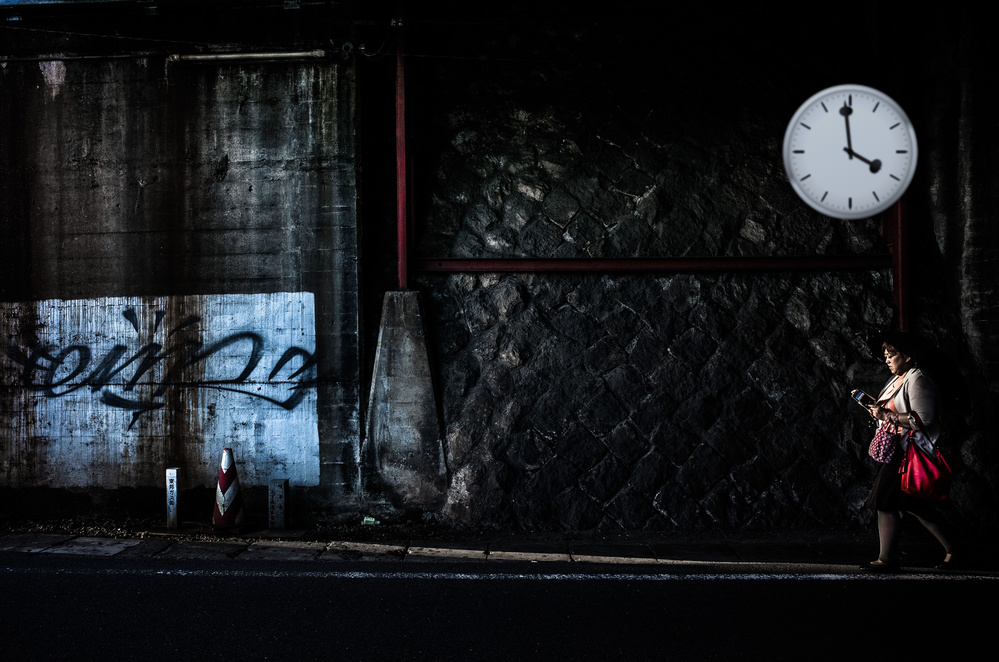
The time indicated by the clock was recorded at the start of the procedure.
3:59
